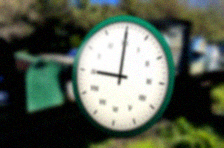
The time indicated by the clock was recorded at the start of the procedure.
9:00
